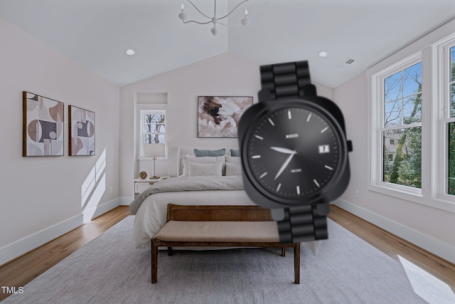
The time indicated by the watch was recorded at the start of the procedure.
9:37
